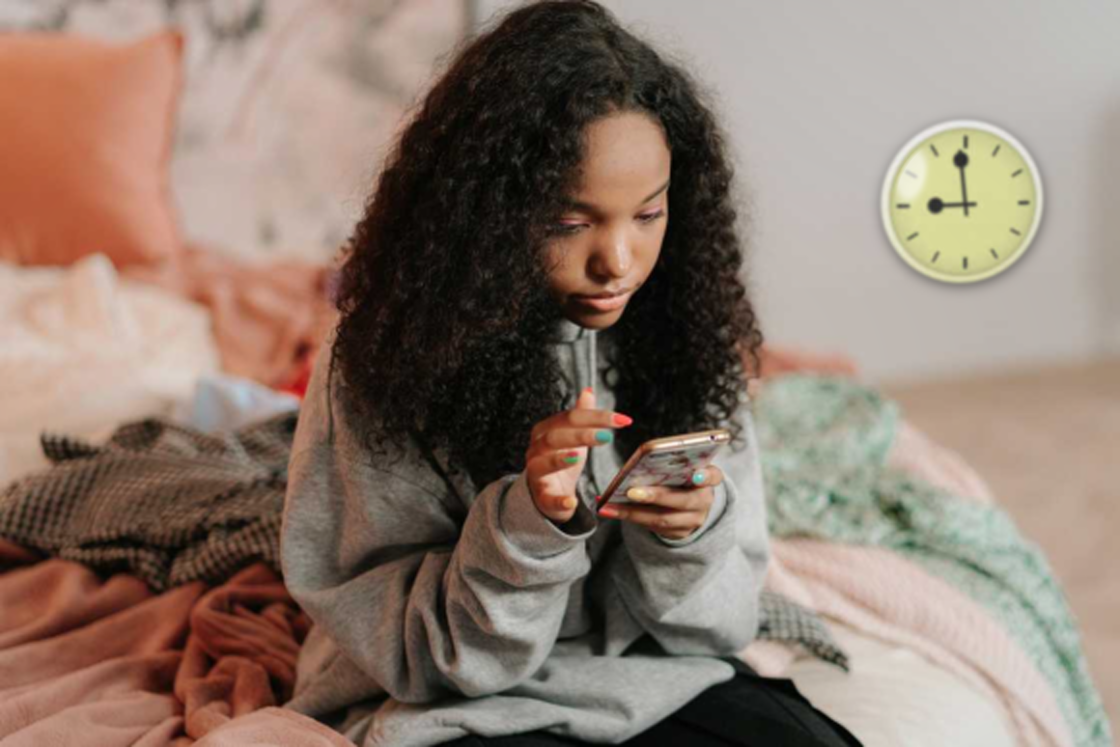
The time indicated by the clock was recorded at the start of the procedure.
8:59
